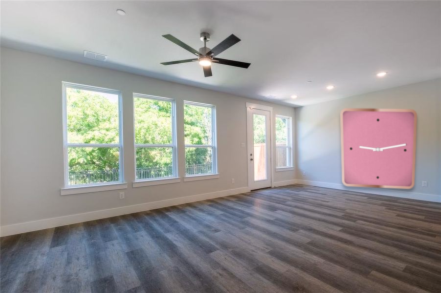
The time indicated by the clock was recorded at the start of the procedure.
9:13
